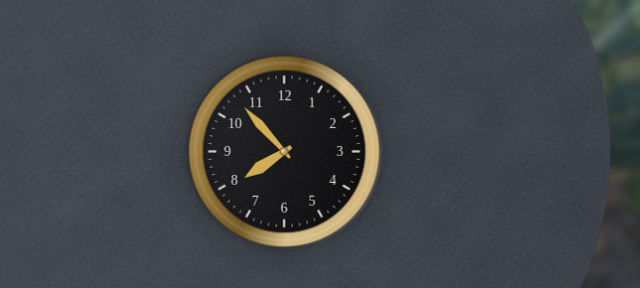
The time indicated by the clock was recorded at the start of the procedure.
7:53
